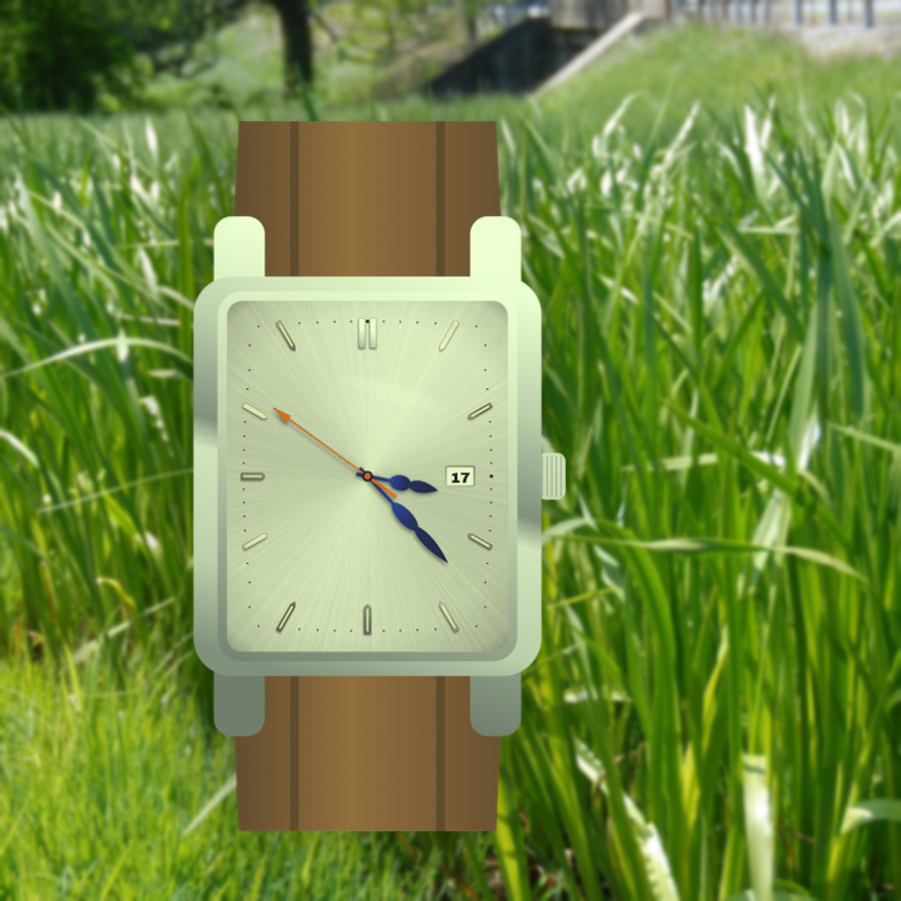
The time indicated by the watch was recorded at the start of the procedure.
3:22:51
